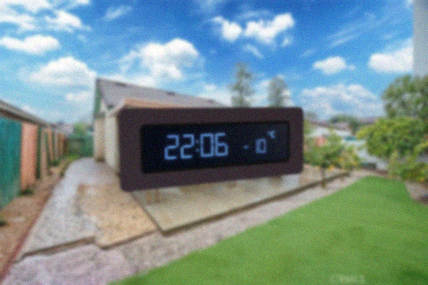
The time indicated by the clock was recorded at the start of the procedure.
22:06
